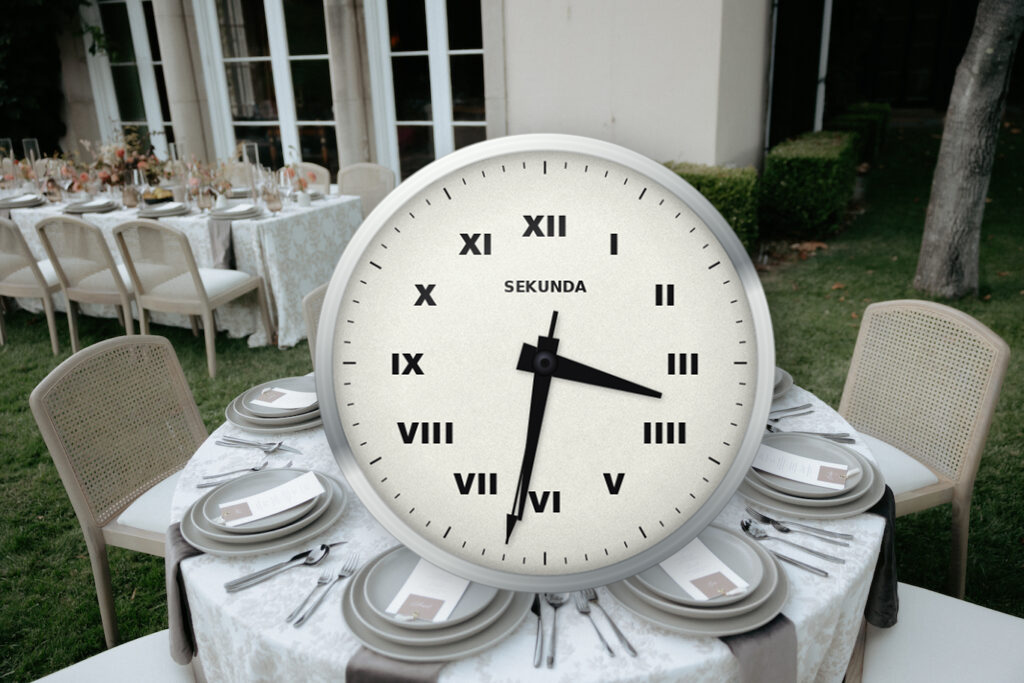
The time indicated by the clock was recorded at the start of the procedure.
3:31:32
